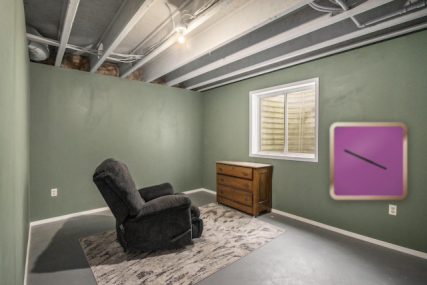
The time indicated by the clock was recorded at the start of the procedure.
3:49
